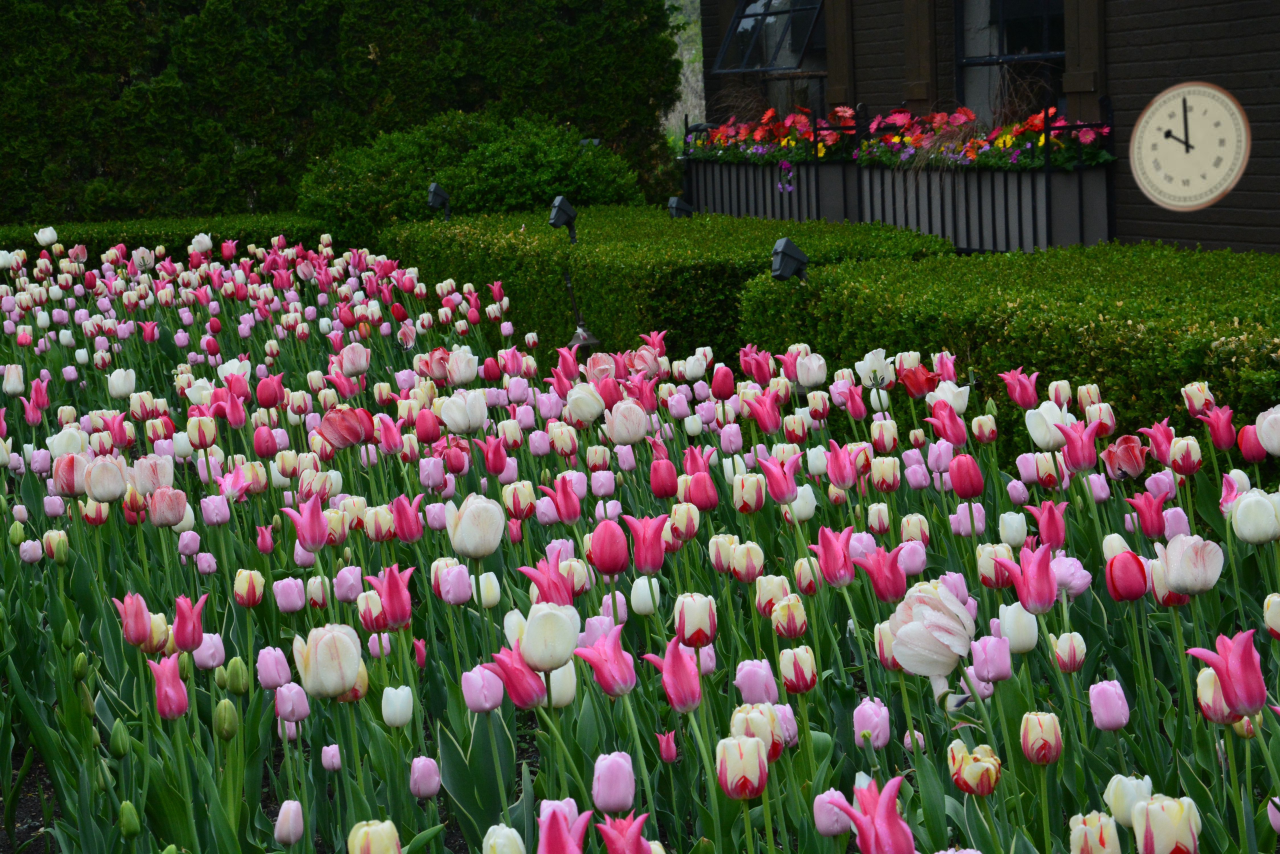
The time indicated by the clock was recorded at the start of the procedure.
9:59
